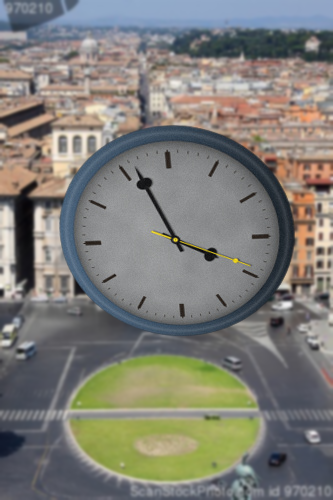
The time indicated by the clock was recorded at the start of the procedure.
3:56:19
